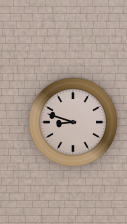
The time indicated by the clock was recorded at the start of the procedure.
8:48
